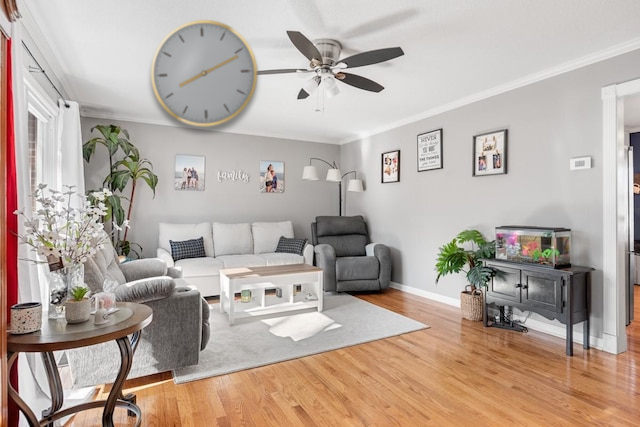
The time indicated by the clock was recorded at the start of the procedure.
8:11
